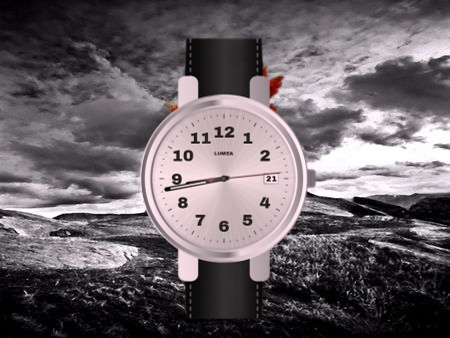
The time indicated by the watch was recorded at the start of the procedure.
8:43:14
